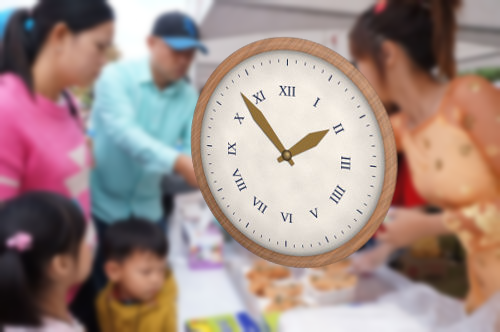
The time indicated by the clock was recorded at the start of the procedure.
1:53
